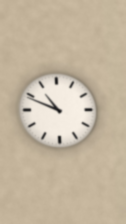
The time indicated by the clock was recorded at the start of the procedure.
10:49
